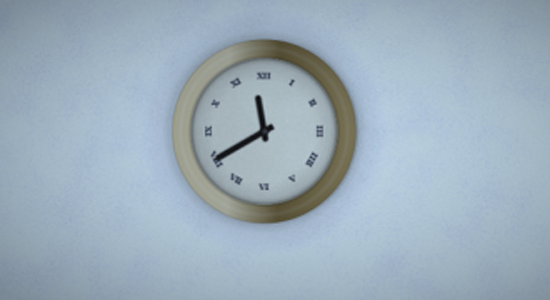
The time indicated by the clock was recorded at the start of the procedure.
11:40
